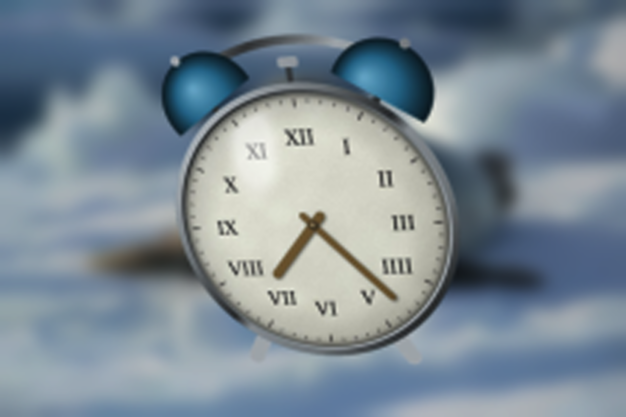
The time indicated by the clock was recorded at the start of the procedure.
7:23
